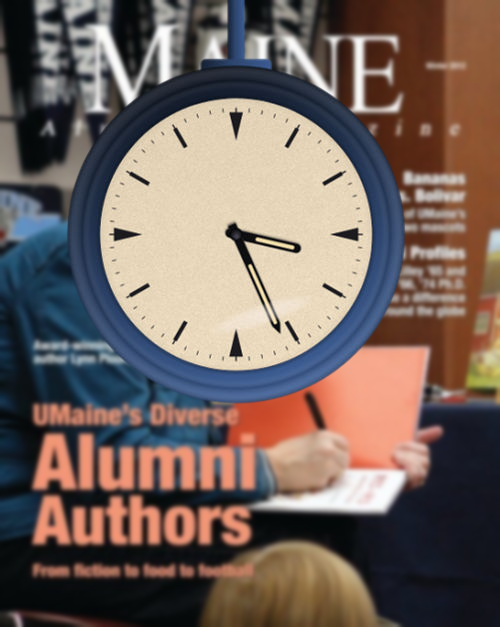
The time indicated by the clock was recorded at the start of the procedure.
3:26
